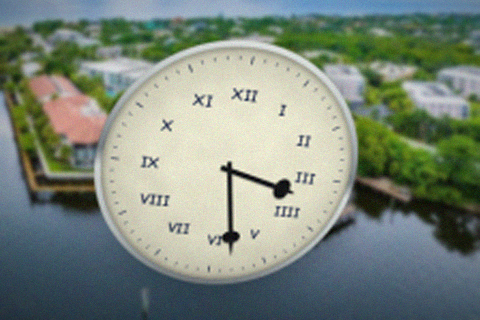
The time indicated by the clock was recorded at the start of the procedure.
3:28
